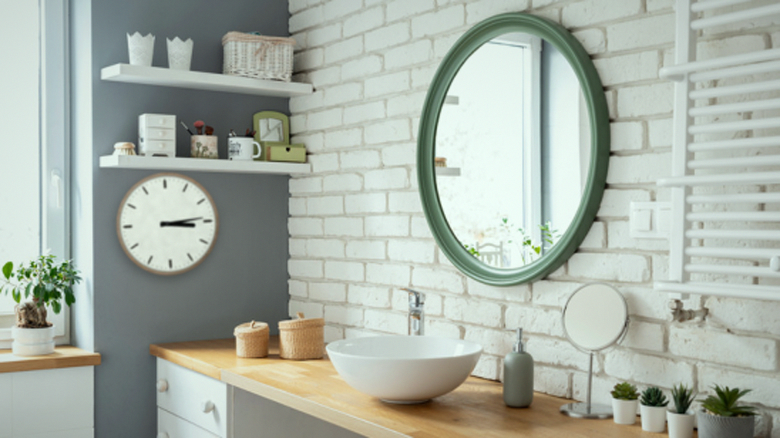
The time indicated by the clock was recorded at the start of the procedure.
3:14
